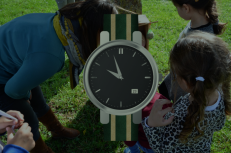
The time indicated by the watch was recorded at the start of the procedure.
9:57
